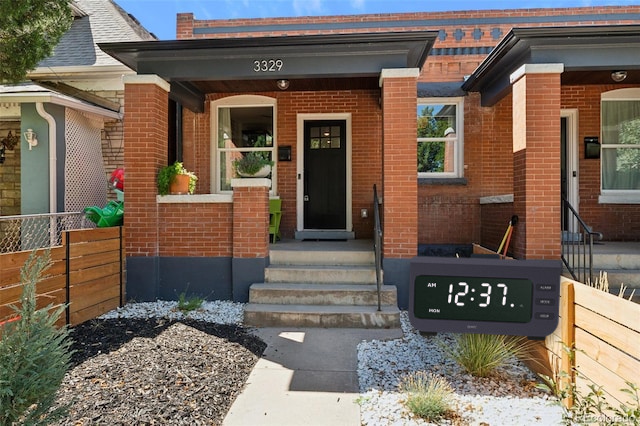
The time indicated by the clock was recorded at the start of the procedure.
12:37
